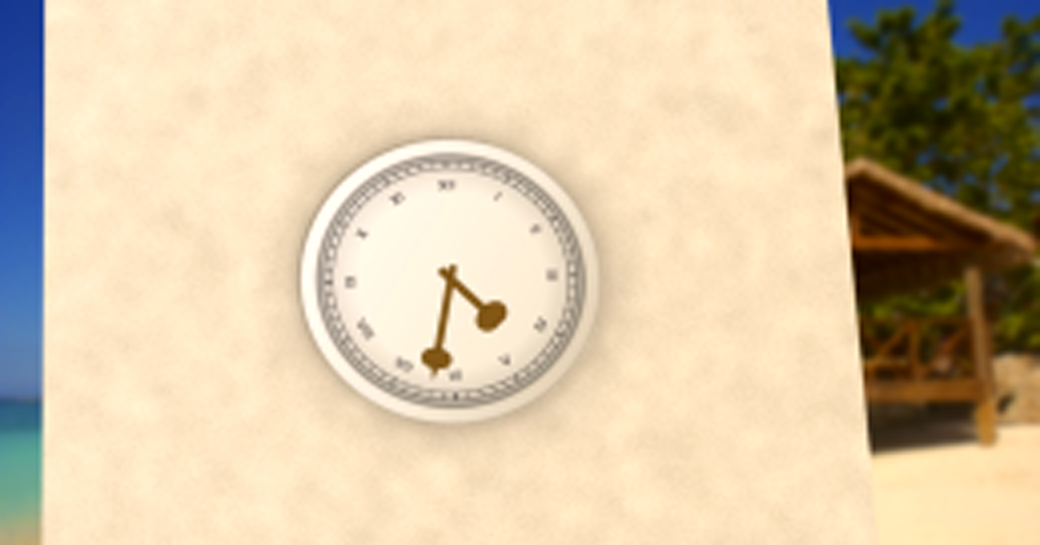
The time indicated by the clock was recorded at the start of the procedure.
4:32
